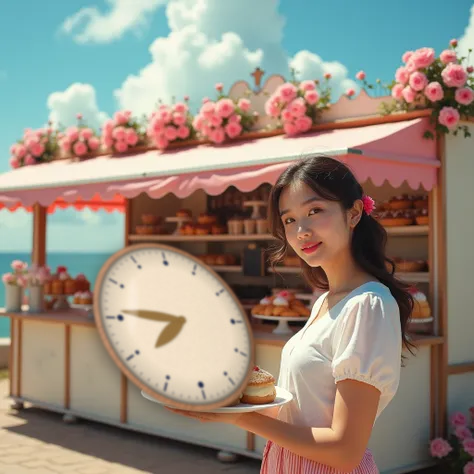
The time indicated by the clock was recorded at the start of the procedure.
7:46
